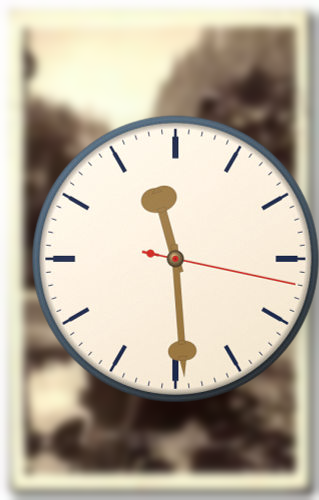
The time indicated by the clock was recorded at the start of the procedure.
11:29:17
